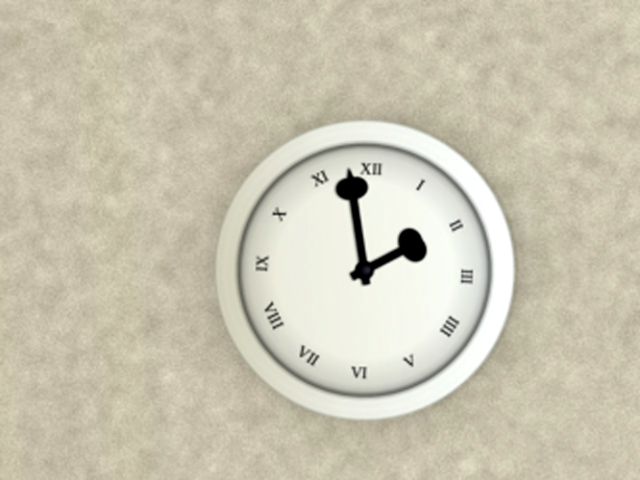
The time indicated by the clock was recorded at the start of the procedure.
1:58
